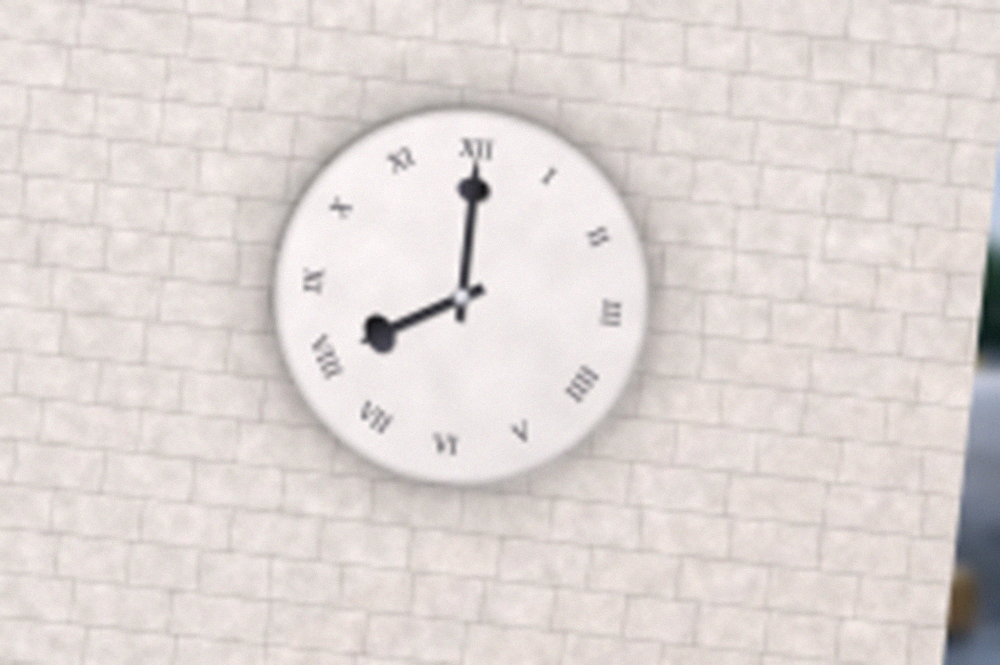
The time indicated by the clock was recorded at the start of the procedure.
8:00
